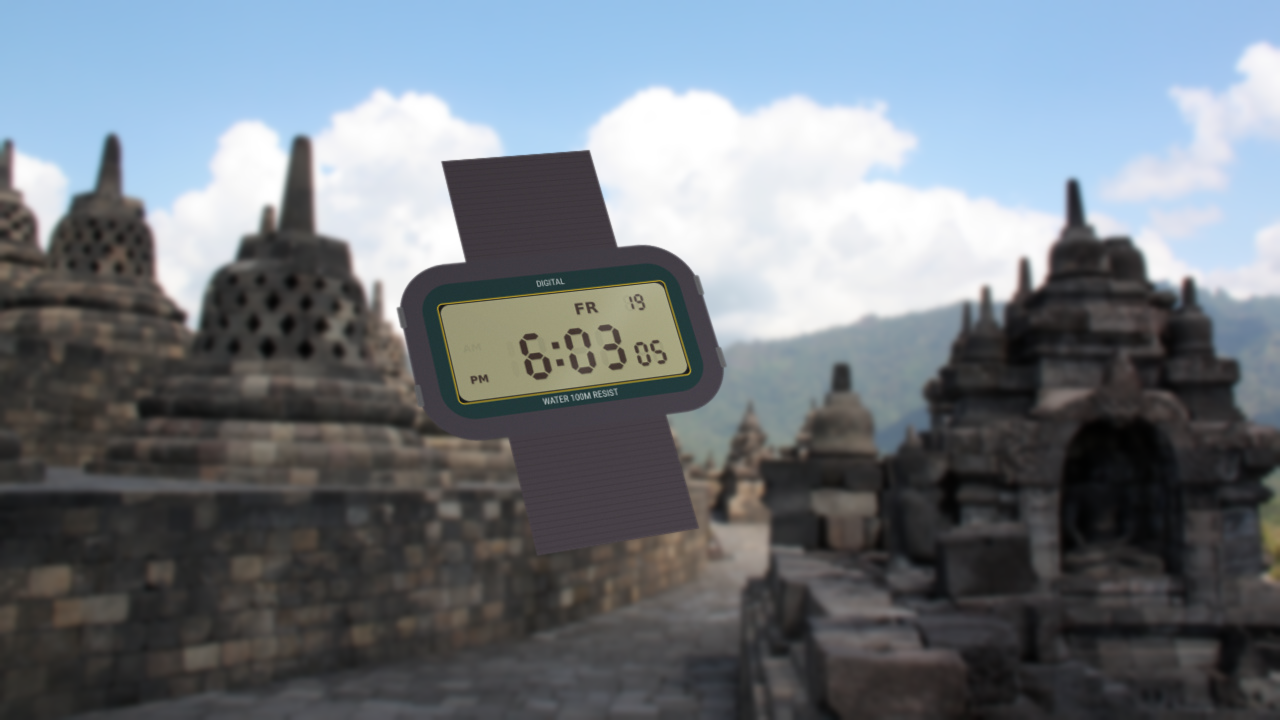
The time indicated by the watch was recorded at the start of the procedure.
6:03:05
